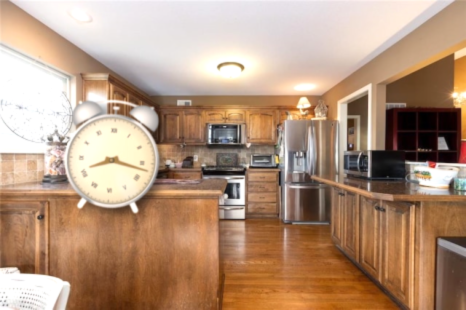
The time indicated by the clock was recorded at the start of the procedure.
8:17
